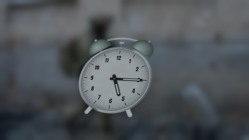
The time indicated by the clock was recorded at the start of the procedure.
5:15
